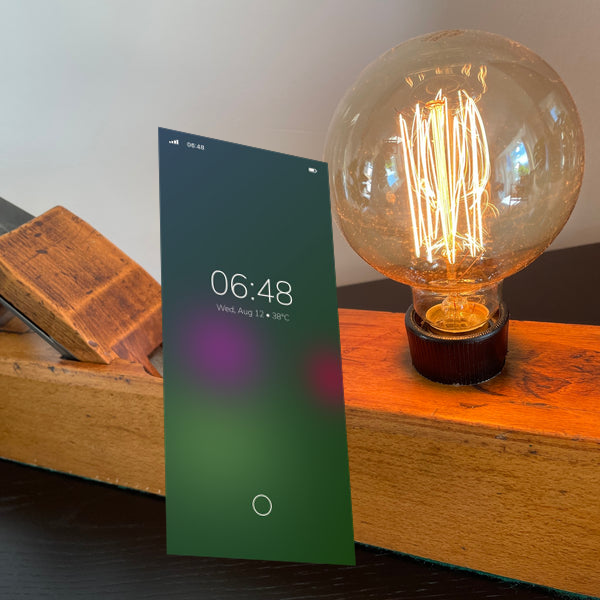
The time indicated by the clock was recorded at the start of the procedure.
6:48
